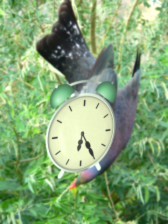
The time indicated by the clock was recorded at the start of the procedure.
6:25
